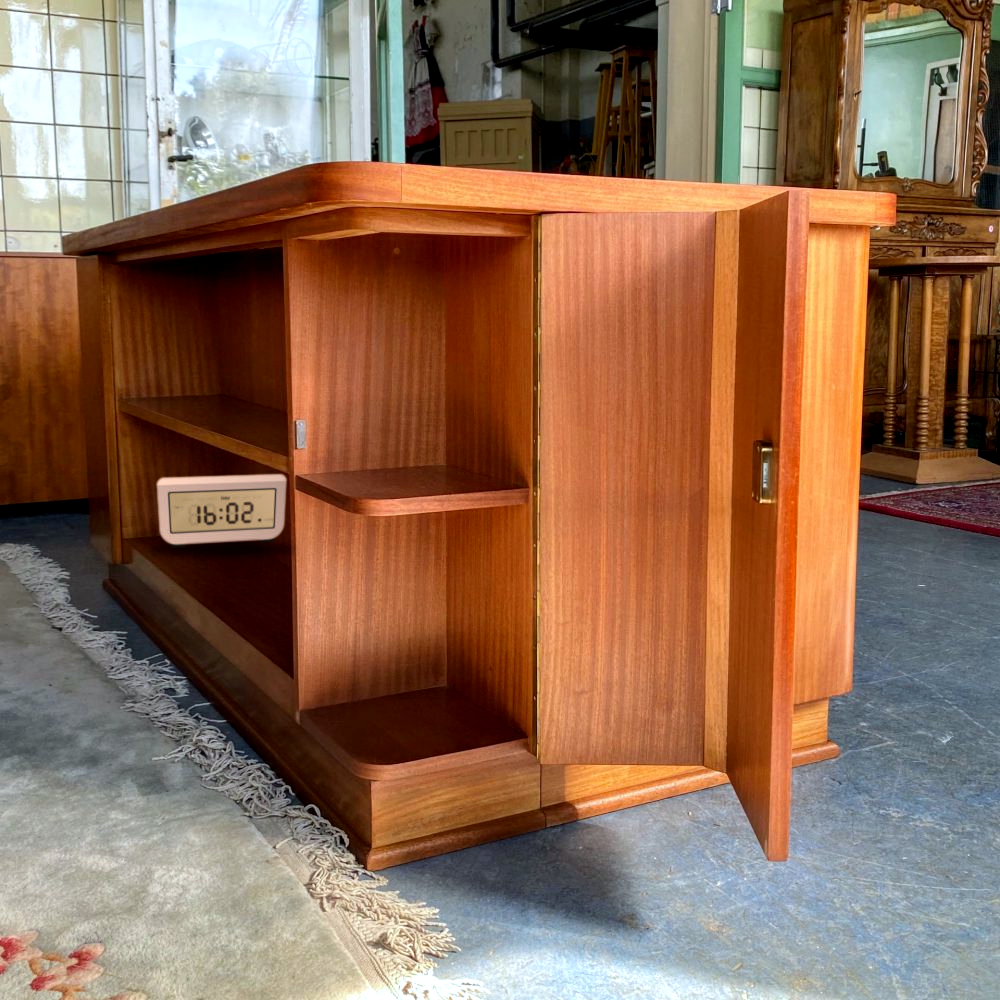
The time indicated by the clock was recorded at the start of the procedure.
16:02
